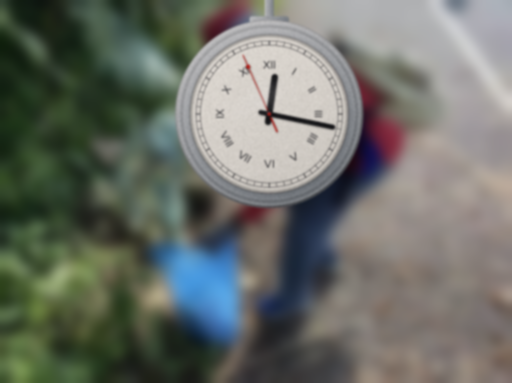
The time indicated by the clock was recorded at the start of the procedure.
12:16:56
